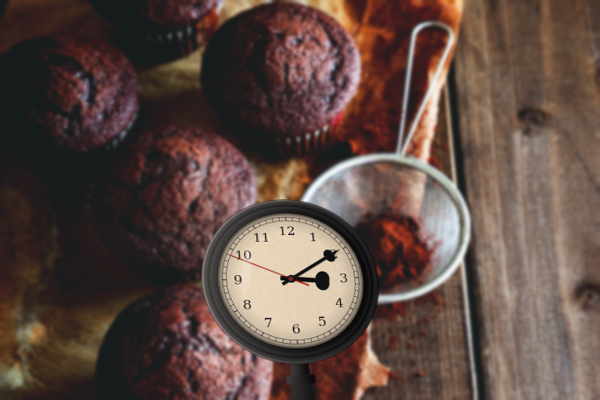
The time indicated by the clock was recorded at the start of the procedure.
3:09:49
